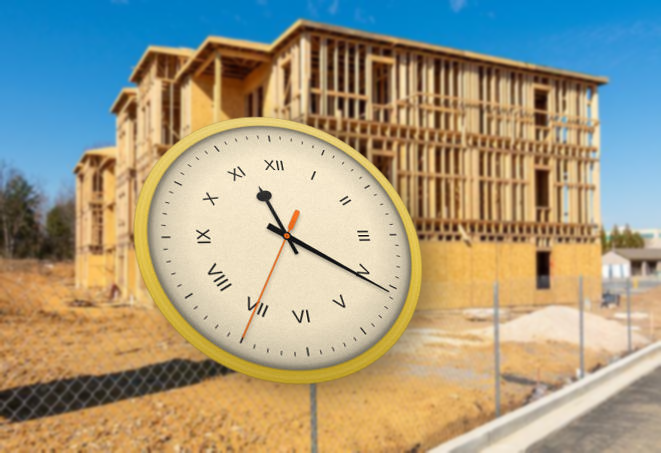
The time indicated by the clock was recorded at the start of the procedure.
11:20:35
